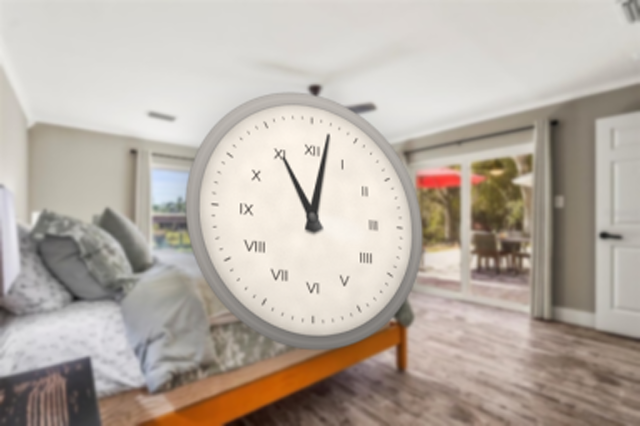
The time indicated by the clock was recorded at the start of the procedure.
11:02
